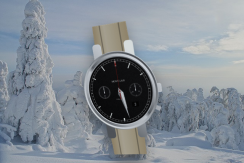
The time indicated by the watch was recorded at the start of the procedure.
5:28
